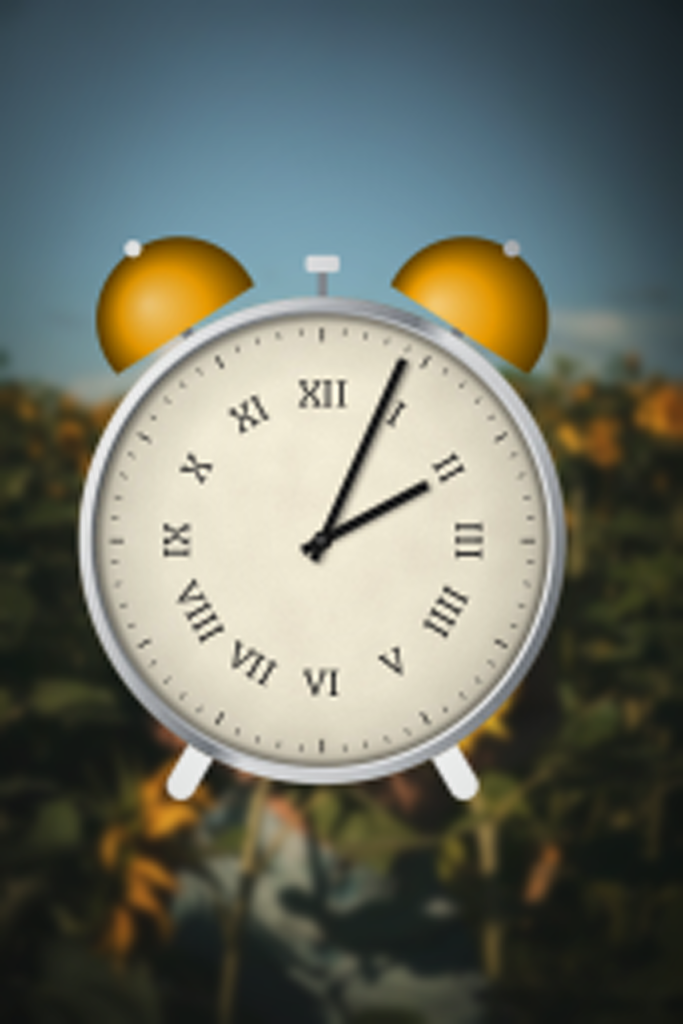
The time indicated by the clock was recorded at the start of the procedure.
2:04
